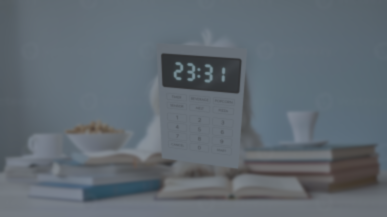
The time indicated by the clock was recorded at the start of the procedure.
23:31
